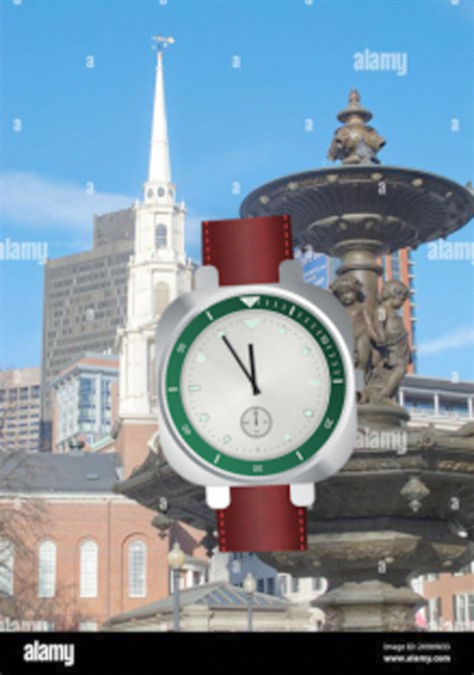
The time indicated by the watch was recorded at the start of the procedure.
11:55
